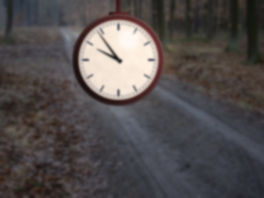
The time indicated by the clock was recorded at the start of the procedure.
9:54
